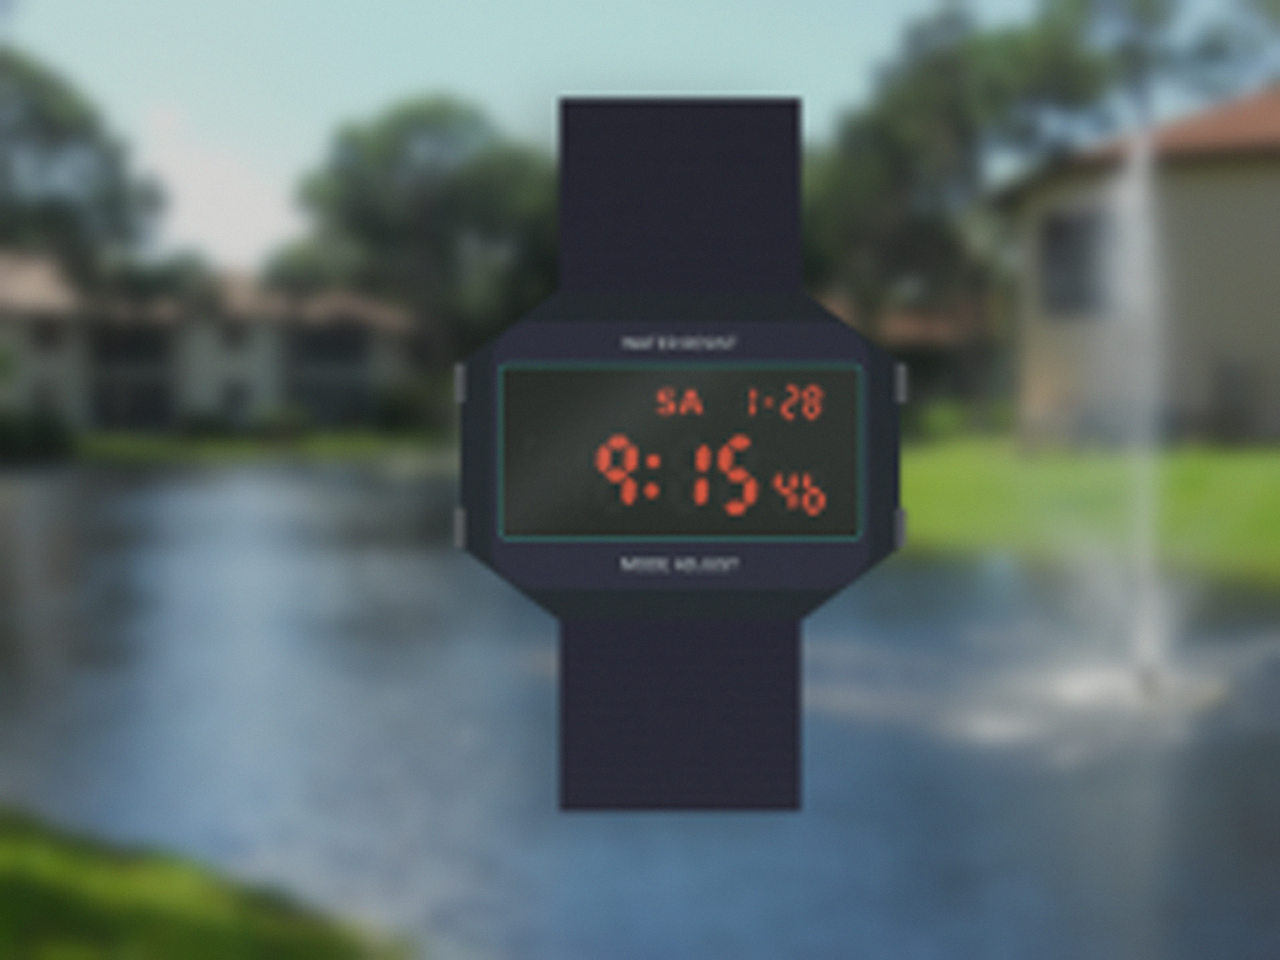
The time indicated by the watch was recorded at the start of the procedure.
9:15:46
